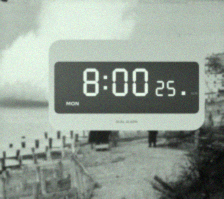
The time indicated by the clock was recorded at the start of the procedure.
8:00:25
